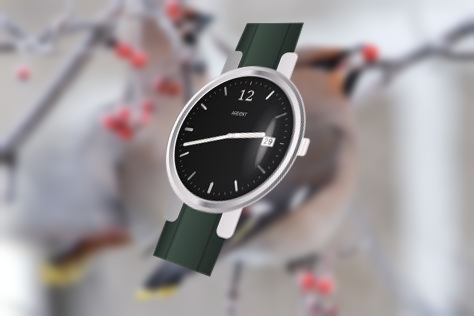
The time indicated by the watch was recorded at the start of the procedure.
2:42
